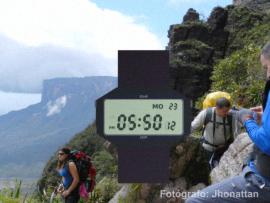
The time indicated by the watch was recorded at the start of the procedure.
5:50:12
